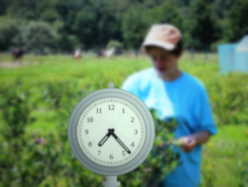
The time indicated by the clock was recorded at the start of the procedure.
7:23
